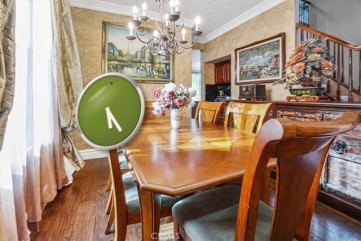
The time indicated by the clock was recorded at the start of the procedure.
5:23
